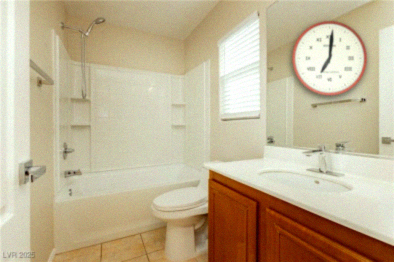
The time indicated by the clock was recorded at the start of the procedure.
7:01
